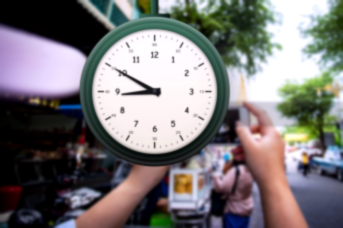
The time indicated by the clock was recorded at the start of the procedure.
8:50
